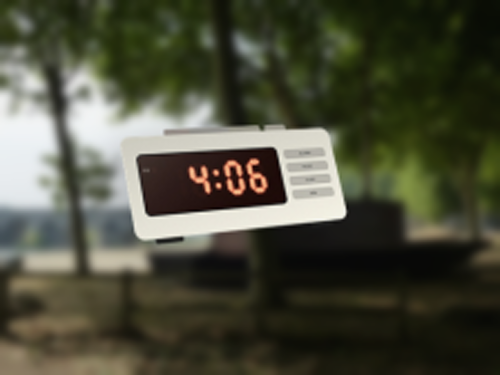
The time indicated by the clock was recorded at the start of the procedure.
4:06
